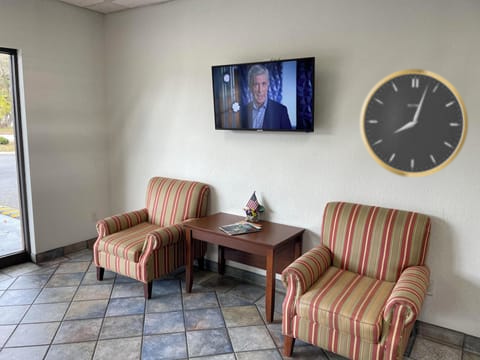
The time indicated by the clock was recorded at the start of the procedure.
8:03
